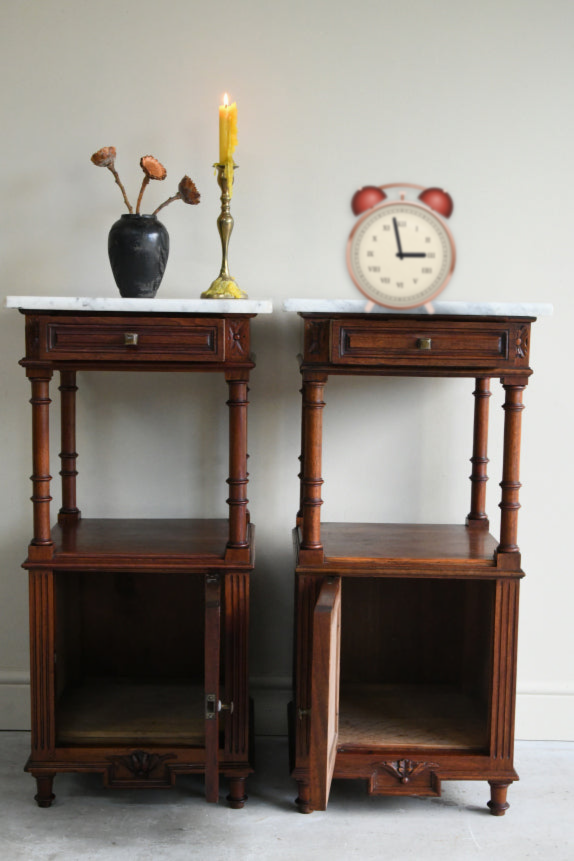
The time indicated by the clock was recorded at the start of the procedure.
2:58
